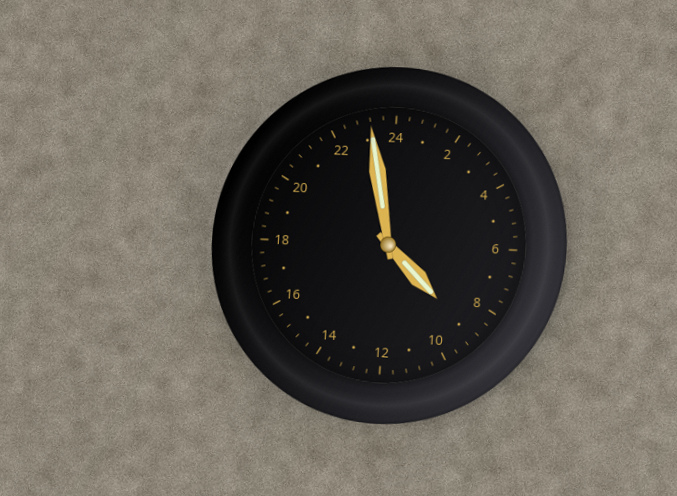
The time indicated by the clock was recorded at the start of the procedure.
8:58
